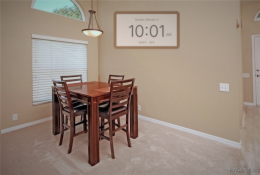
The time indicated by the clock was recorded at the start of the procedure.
10:01
